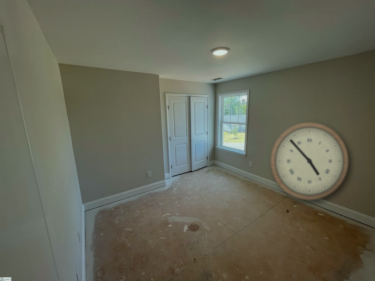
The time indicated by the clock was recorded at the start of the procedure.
4:53
